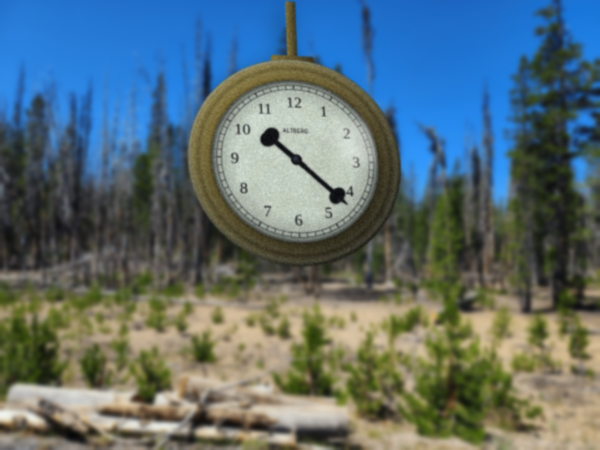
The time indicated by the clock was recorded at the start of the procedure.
10:22
